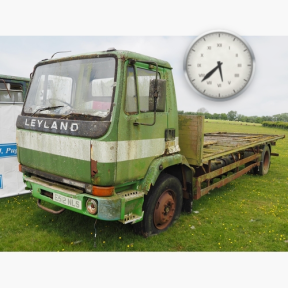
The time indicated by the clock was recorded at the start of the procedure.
5:38
